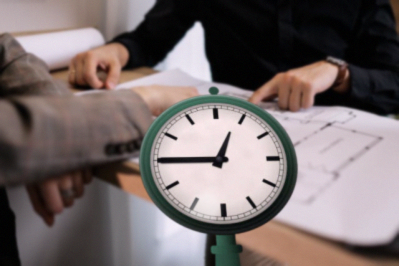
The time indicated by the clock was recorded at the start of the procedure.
12:45
